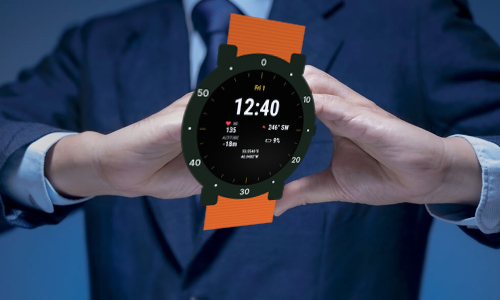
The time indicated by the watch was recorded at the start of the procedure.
12:40
